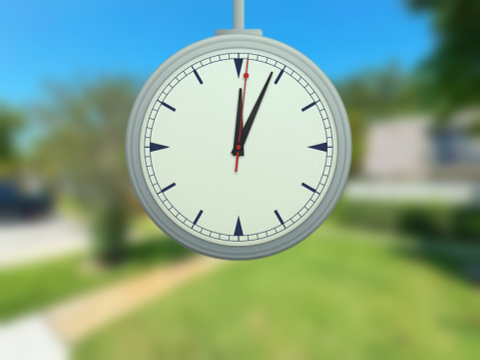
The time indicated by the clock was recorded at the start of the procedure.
12:04:01
